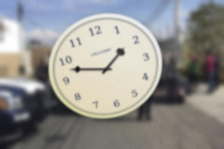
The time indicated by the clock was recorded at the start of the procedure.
1:48
